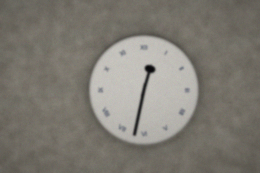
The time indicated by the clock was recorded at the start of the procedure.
12:32
